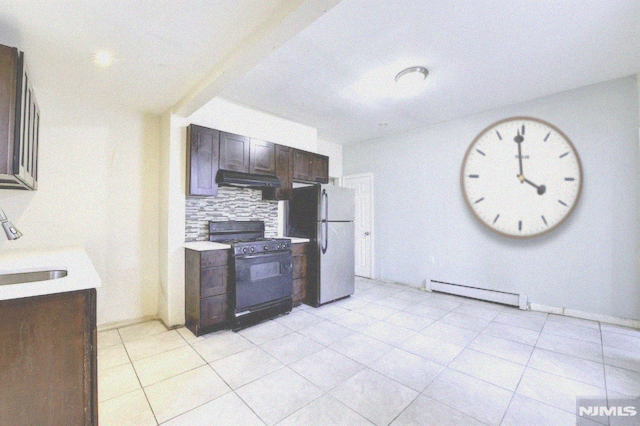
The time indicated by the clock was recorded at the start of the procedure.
3:59
